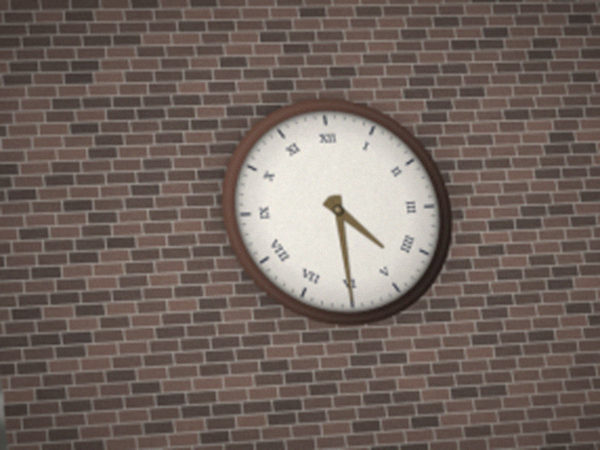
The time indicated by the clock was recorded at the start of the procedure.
4:30
